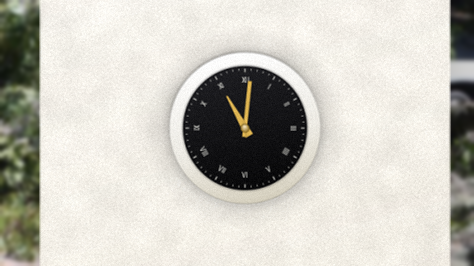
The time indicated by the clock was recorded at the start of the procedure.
11:01
